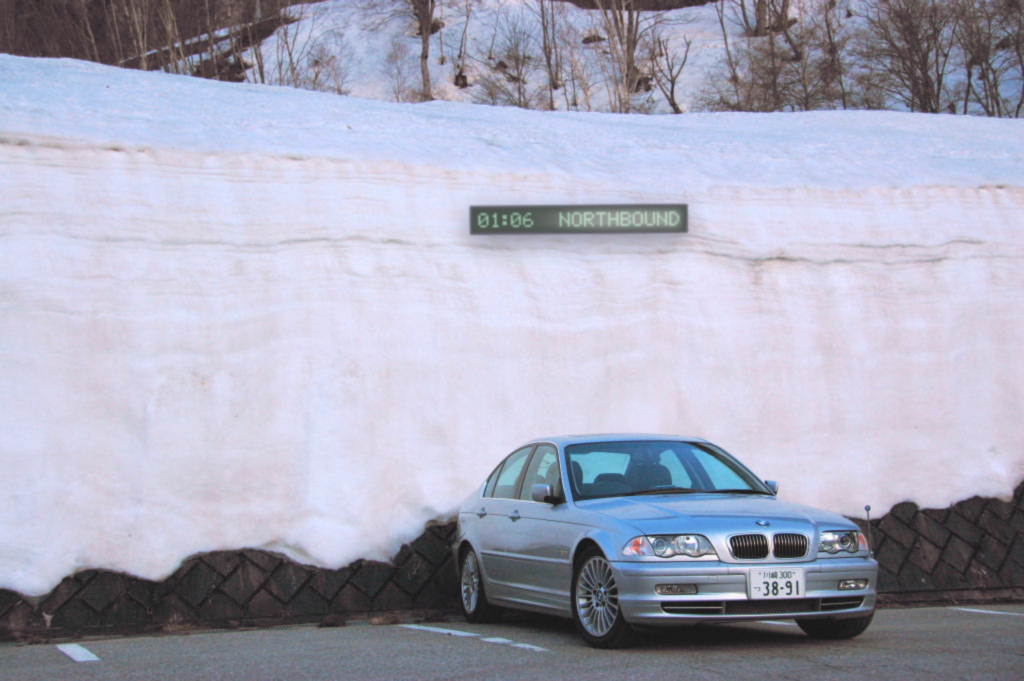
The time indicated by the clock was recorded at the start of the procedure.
1:06
